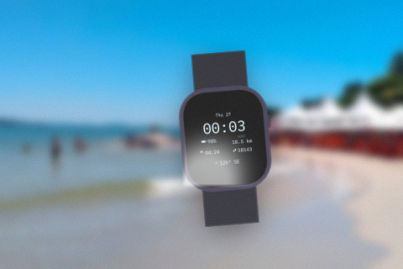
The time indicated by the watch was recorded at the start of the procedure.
0:03
